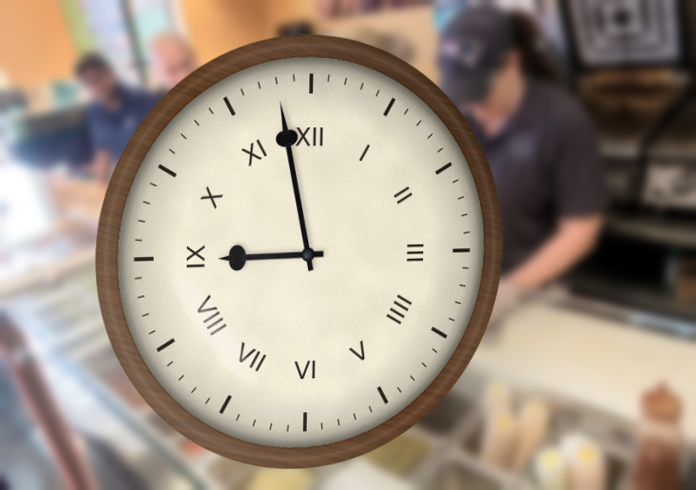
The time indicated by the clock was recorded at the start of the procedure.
8:58
